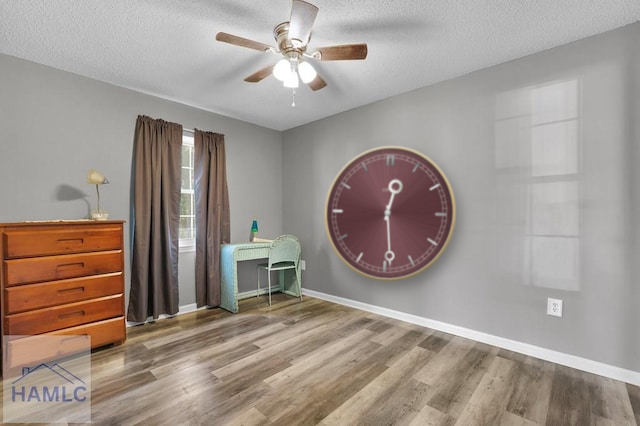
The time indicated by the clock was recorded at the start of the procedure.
12:29
